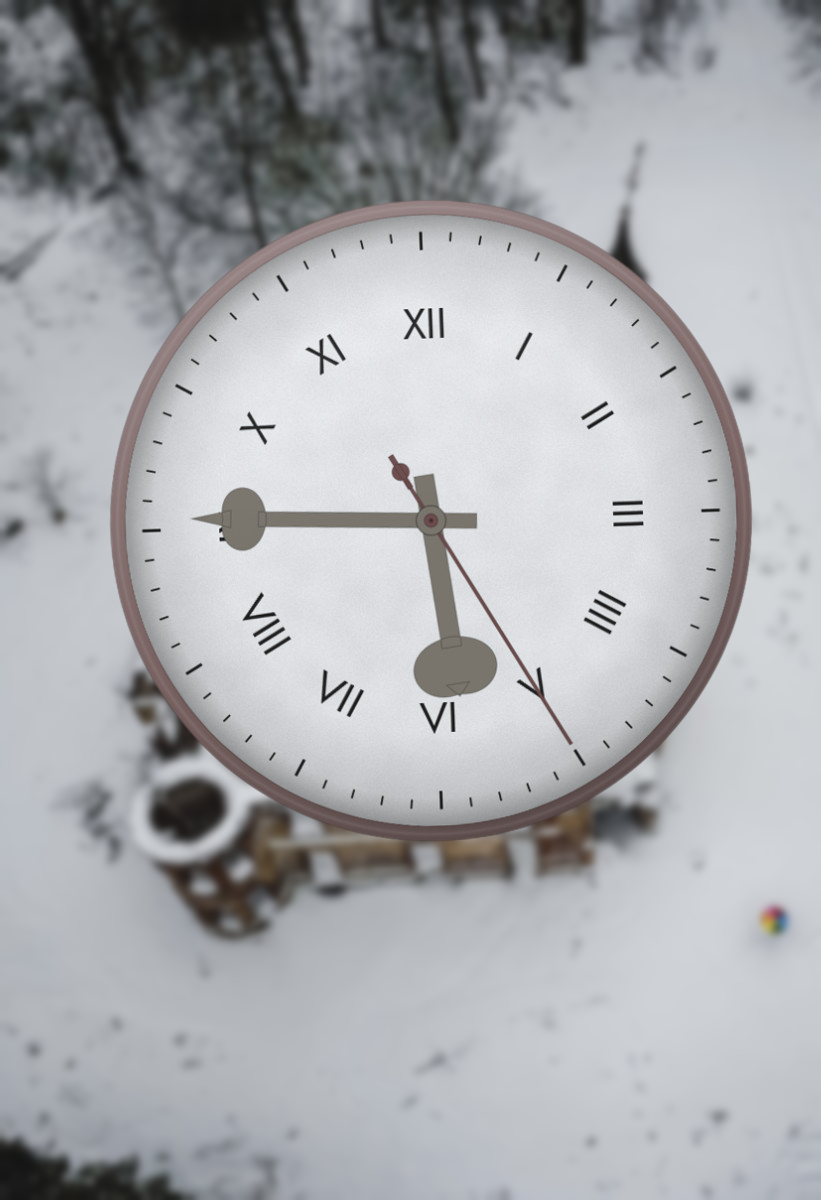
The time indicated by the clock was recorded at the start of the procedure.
5:45:25
